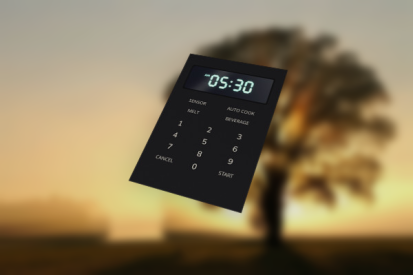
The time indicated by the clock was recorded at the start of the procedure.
5:30
